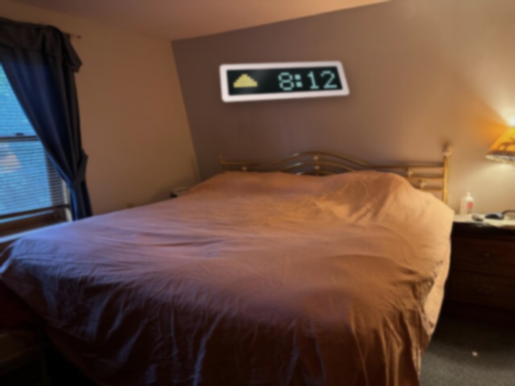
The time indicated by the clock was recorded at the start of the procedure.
8:12
